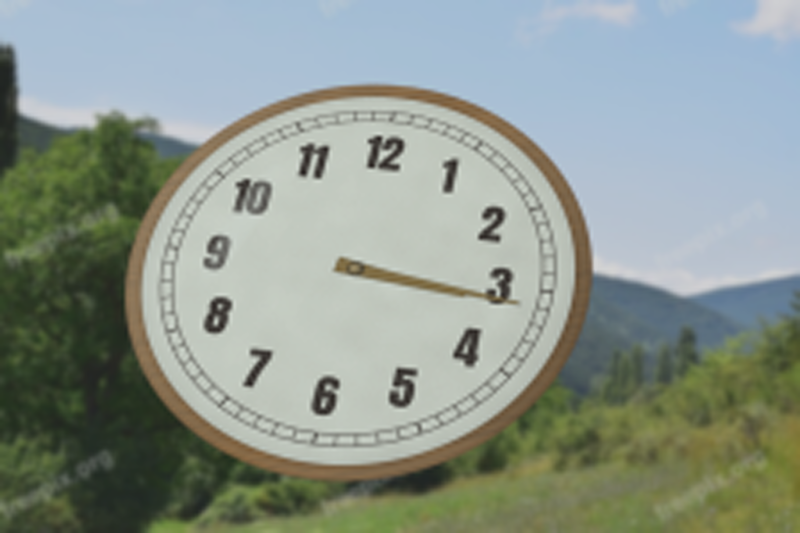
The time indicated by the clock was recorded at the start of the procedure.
3:16
